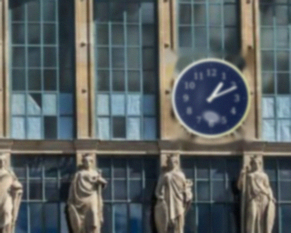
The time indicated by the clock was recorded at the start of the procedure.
1:11
